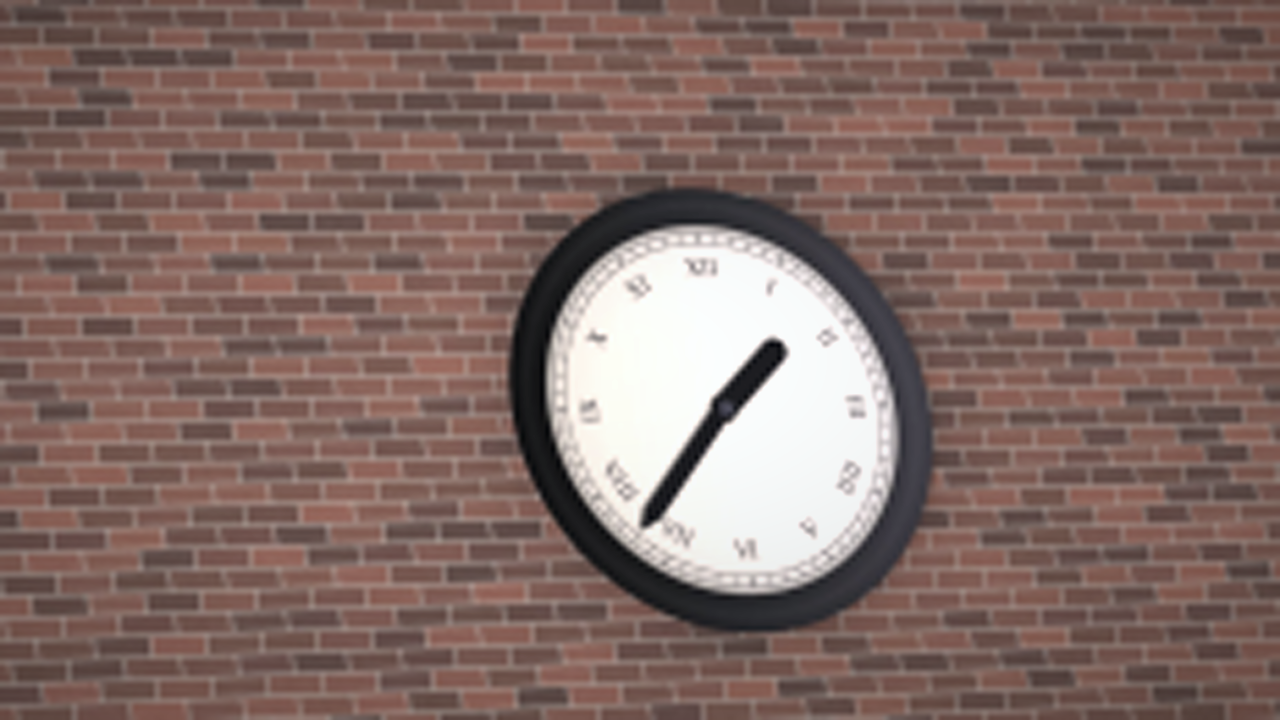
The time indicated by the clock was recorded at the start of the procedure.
1:37
